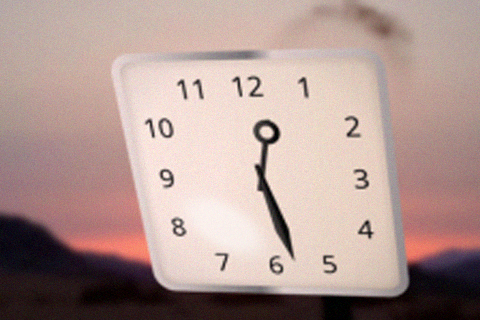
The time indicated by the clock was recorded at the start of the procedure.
12:28
